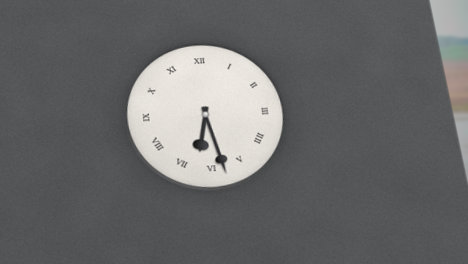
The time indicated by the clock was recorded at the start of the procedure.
6:28
